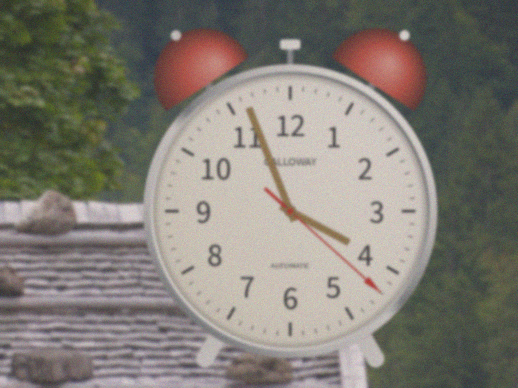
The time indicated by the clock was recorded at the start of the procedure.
3:56:22
